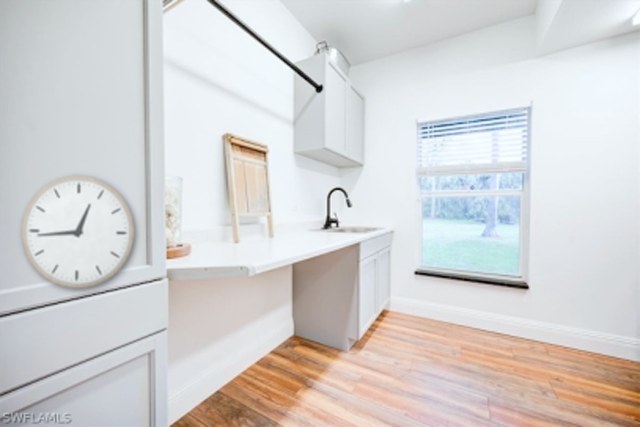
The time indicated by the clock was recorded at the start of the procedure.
12:44
